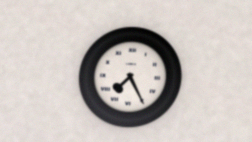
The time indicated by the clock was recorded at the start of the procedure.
7:25
